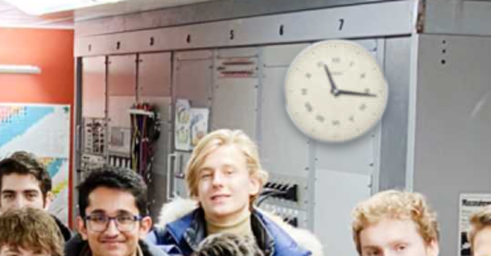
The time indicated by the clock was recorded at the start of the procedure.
11:16
